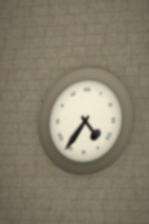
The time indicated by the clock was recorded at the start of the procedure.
4:36
